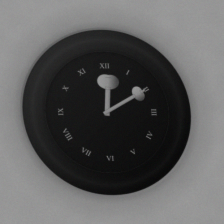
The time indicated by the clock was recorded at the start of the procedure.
12:10
